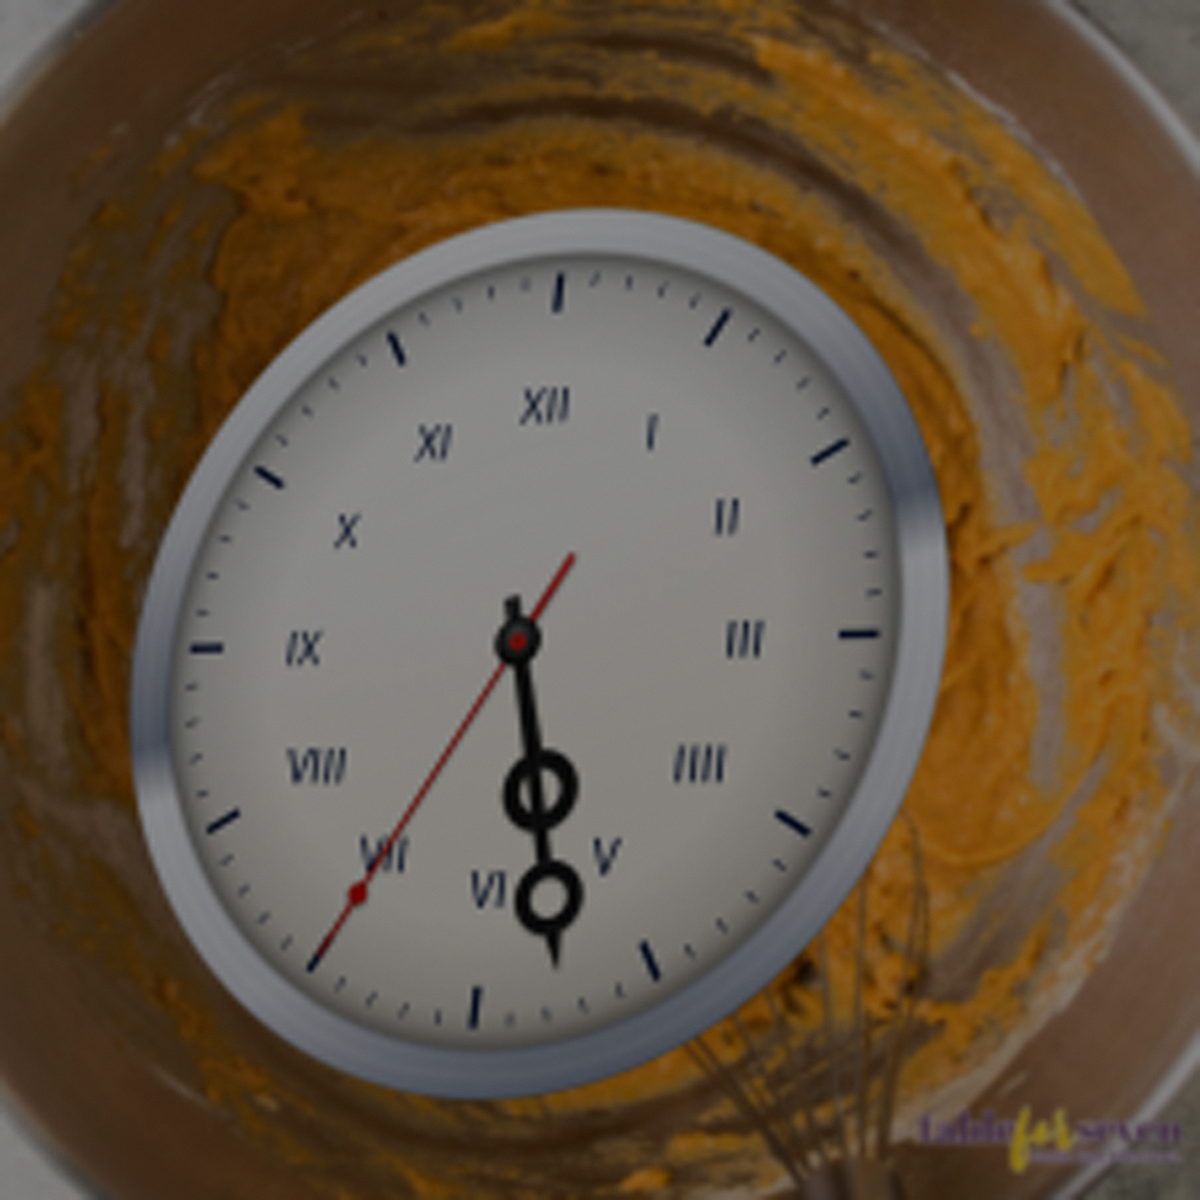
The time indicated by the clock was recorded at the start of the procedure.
5:27:35
